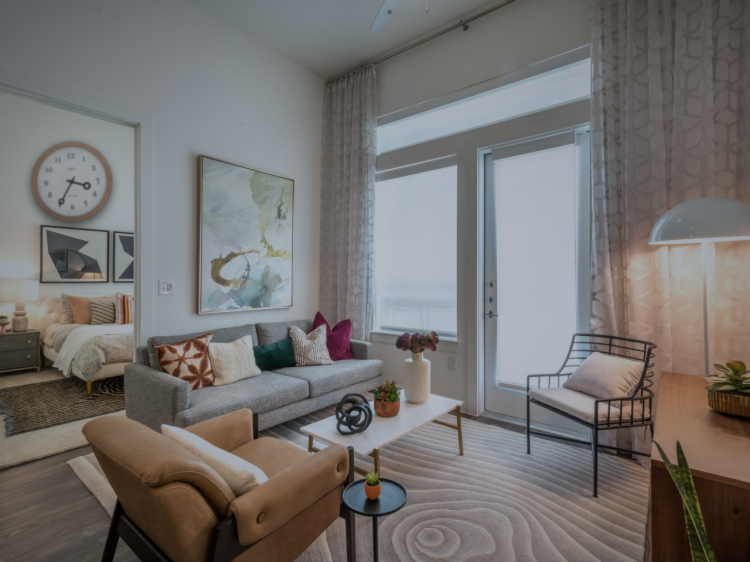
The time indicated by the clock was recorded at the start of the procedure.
3:35
